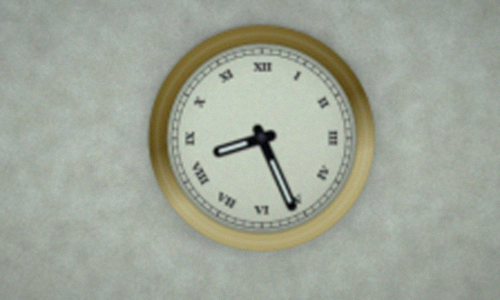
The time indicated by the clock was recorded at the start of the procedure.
8:26
